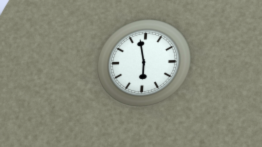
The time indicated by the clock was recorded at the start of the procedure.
5:58
